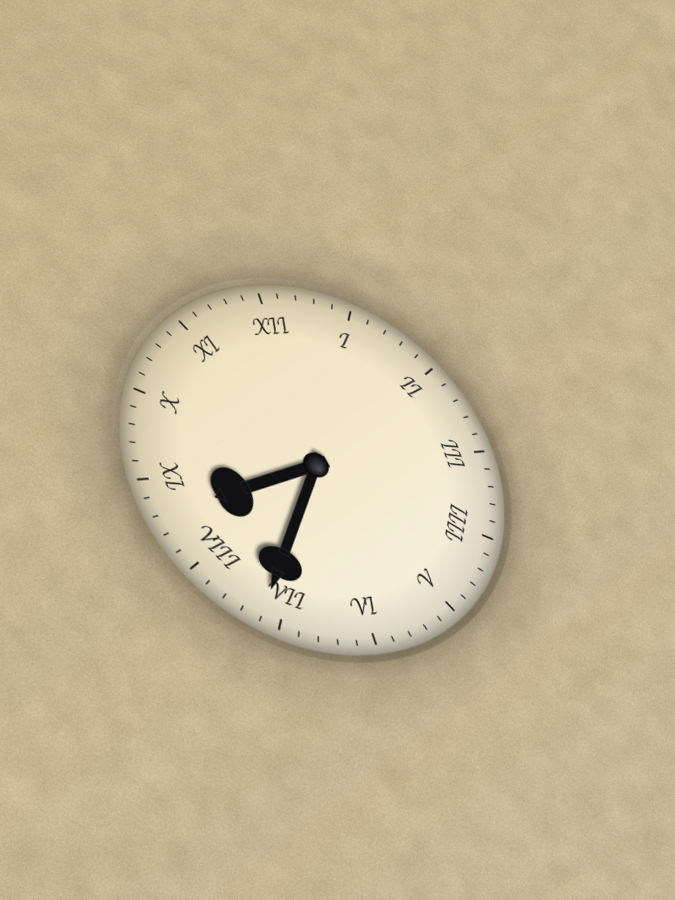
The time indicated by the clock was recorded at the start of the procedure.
8:36
